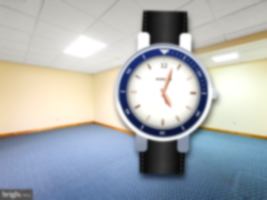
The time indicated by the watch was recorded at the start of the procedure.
5:03
